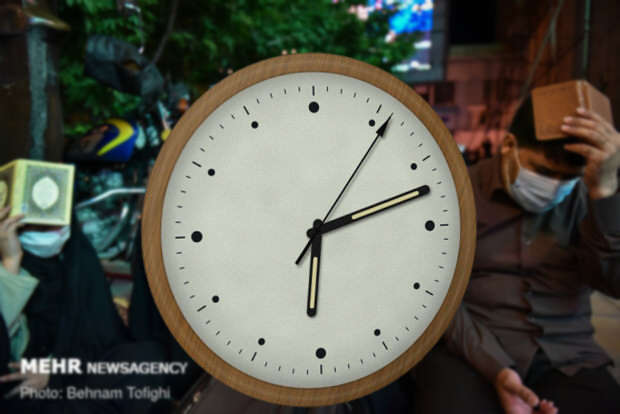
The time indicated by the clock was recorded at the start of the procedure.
6:12:06
